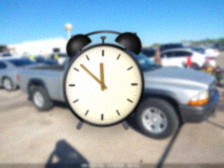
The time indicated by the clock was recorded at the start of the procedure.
11:52
